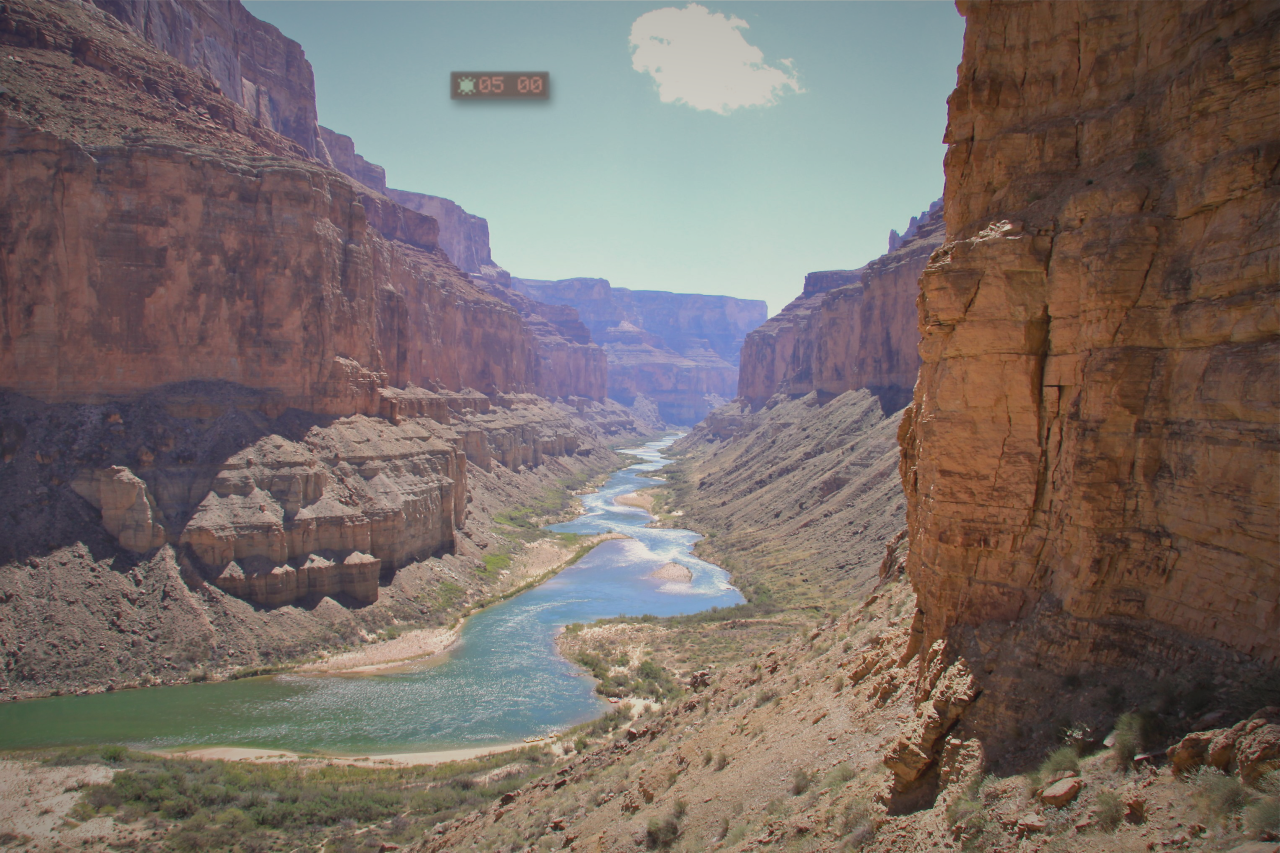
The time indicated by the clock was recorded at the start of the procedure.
5:00
